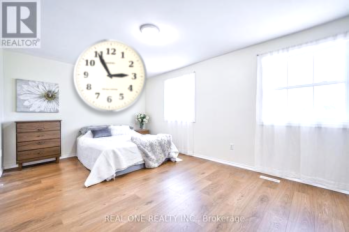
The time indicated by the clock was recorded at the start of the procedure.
2:55
